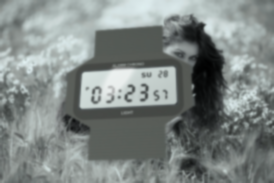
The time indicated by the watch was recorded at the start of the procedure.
3:23
